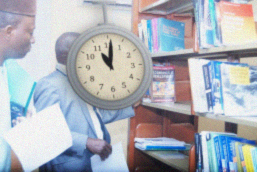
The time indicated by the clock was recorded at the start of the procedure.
11:01
